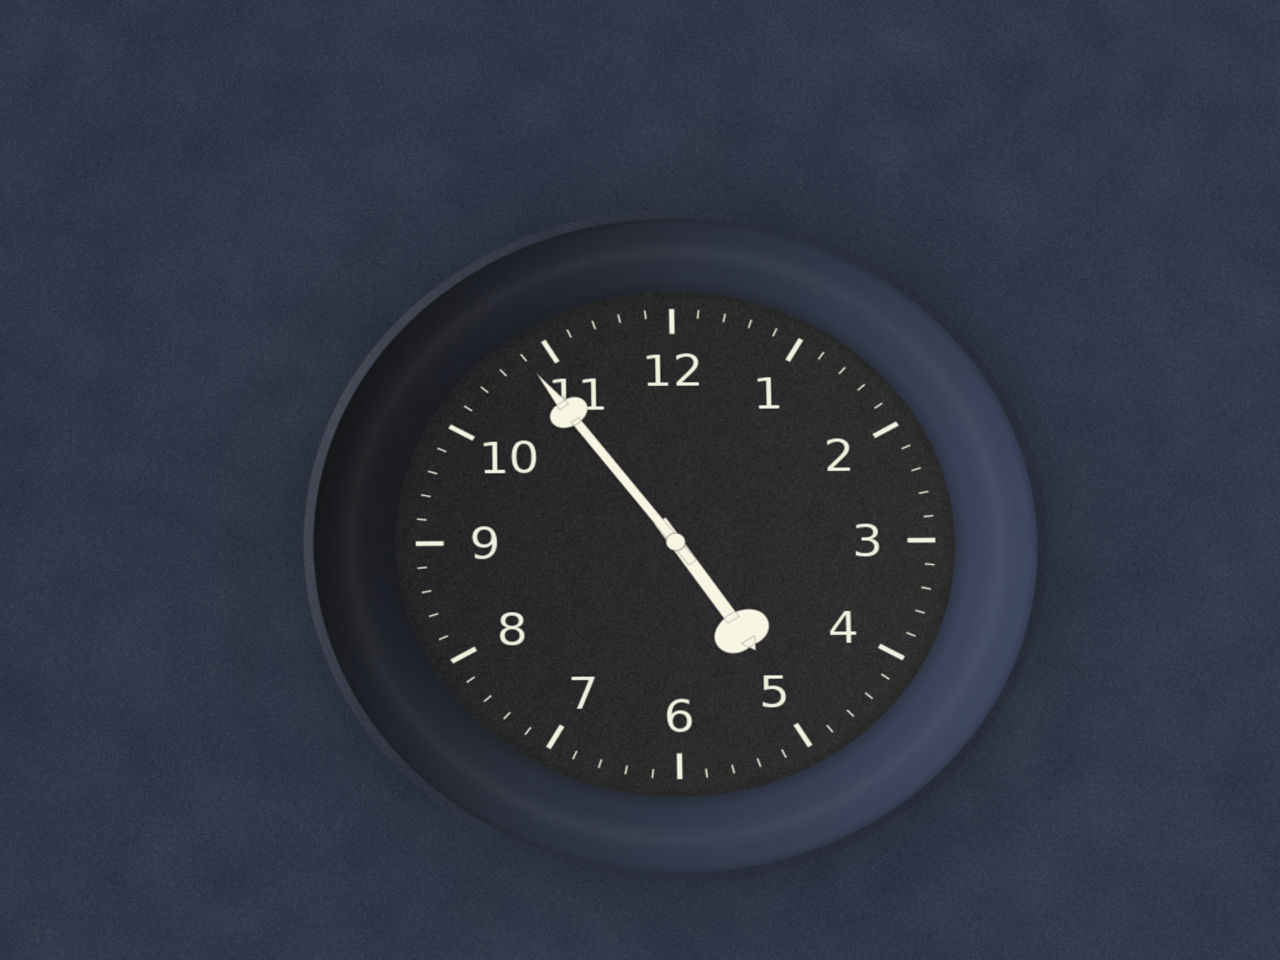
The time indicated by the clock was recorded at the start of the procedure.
4:54
